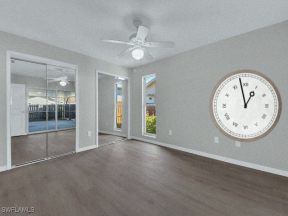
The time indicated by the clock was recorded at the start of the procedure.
12:58
